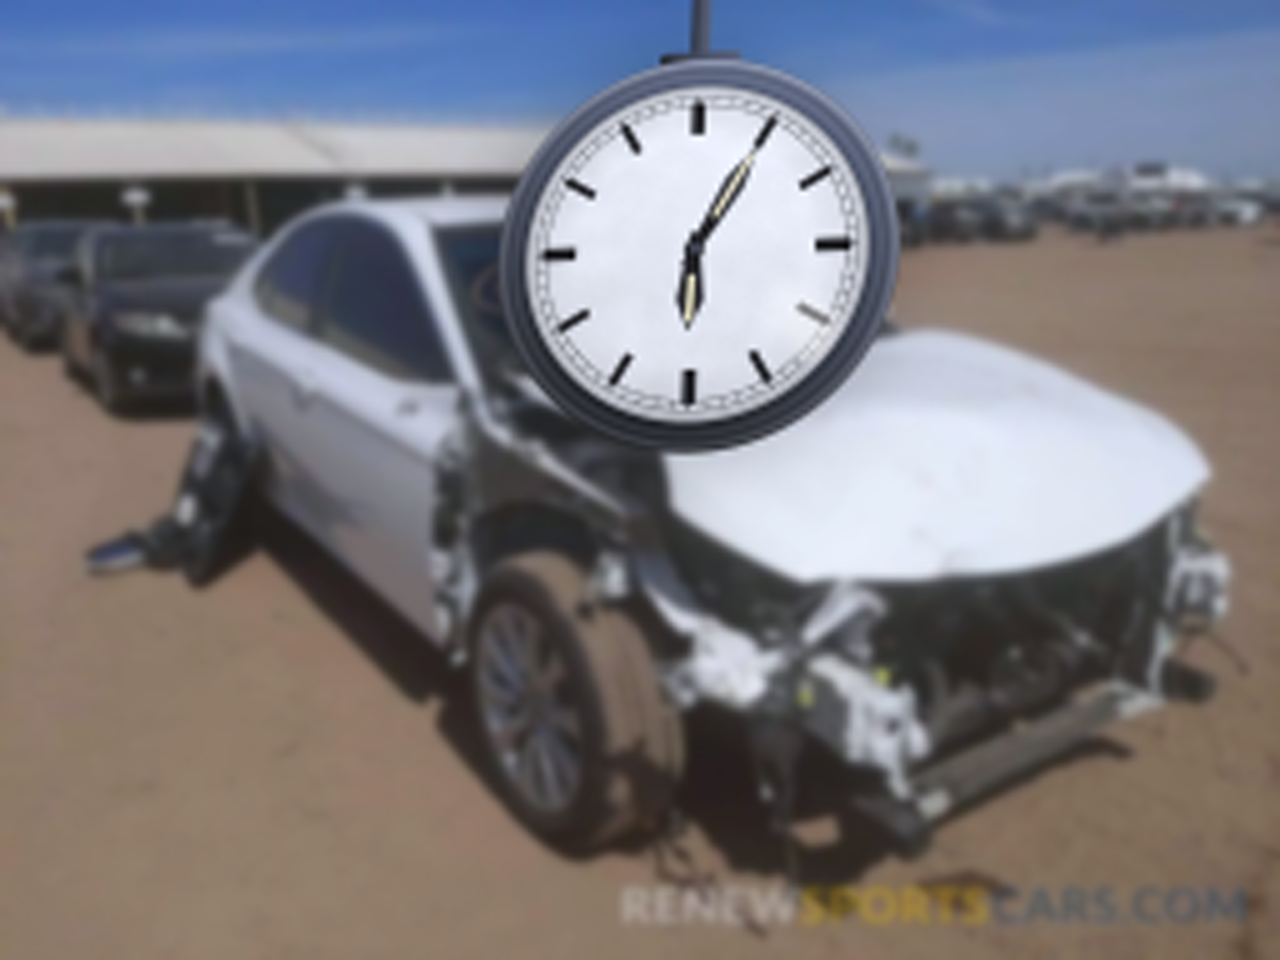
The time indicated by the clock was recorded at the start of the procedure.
6:05
